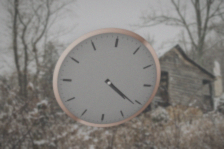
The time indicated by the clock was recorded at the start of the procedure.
4:21
